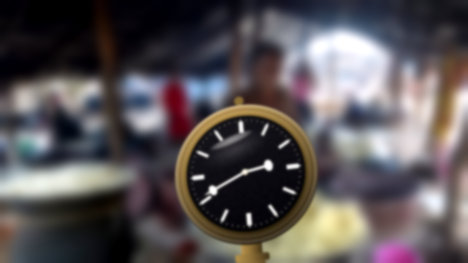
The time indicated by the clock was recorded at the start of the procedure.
2:41
